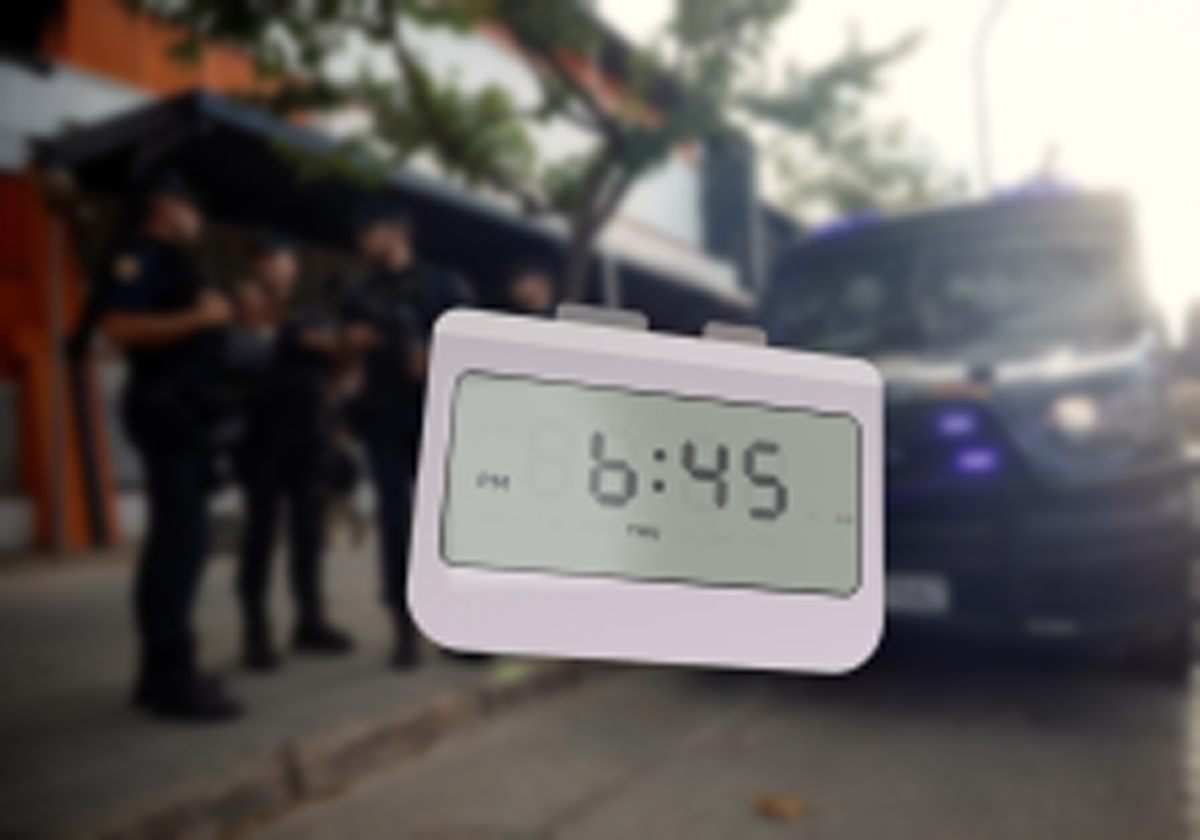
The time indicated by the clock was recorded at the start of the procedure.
6:45
